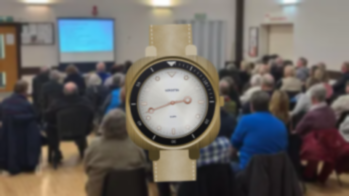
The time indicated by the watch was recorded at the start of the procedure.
2:42
